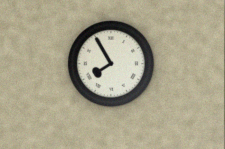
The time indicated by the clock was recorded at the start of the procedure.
7:55
